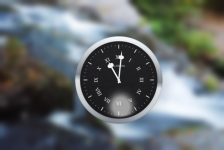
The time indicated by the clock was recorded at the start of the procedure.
11:01
